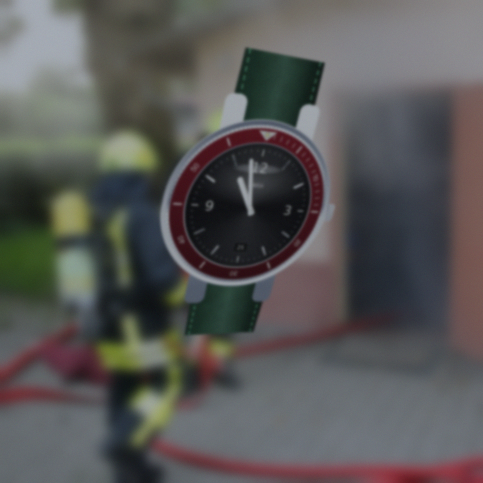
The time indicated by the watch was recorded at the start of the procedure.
10:58
